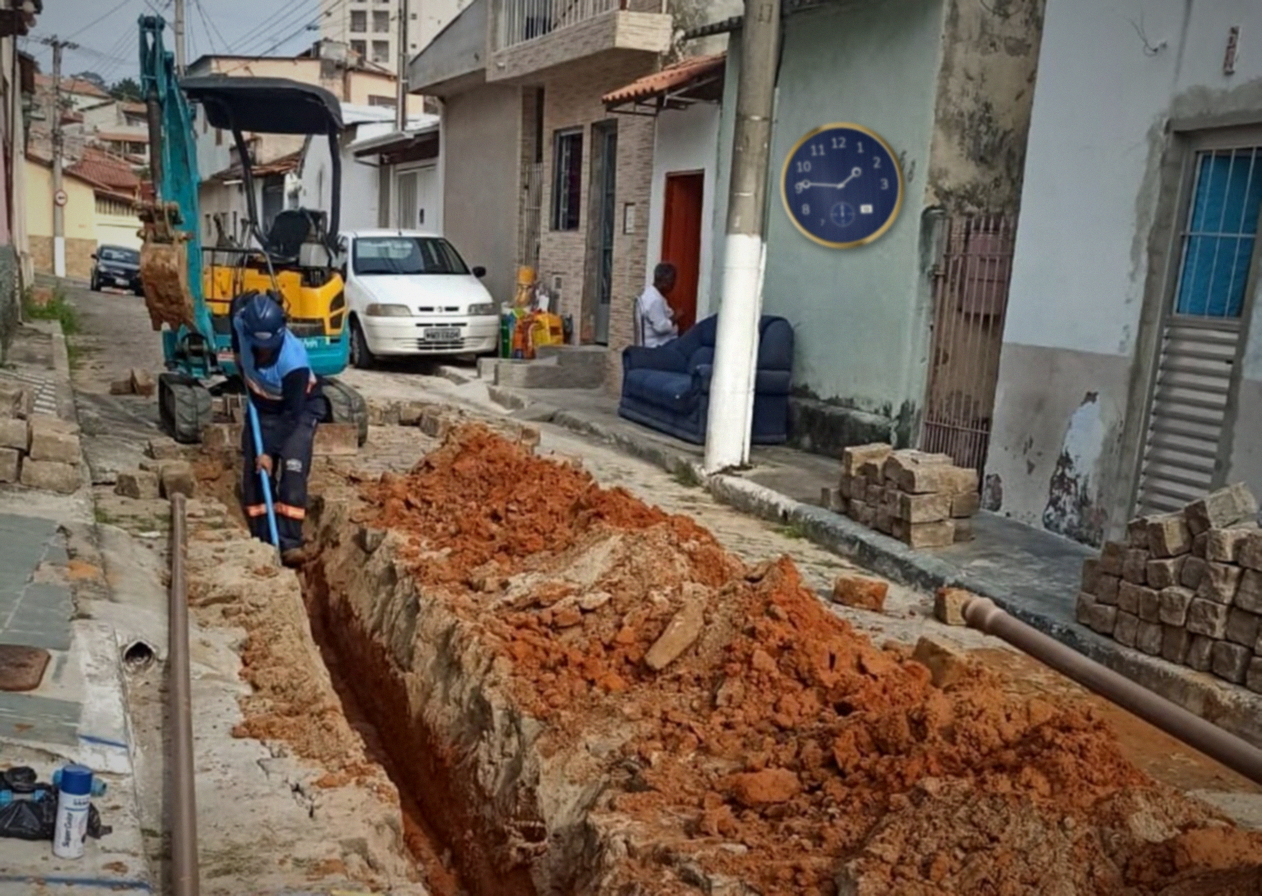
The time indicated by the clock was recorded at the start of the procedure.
1:46
